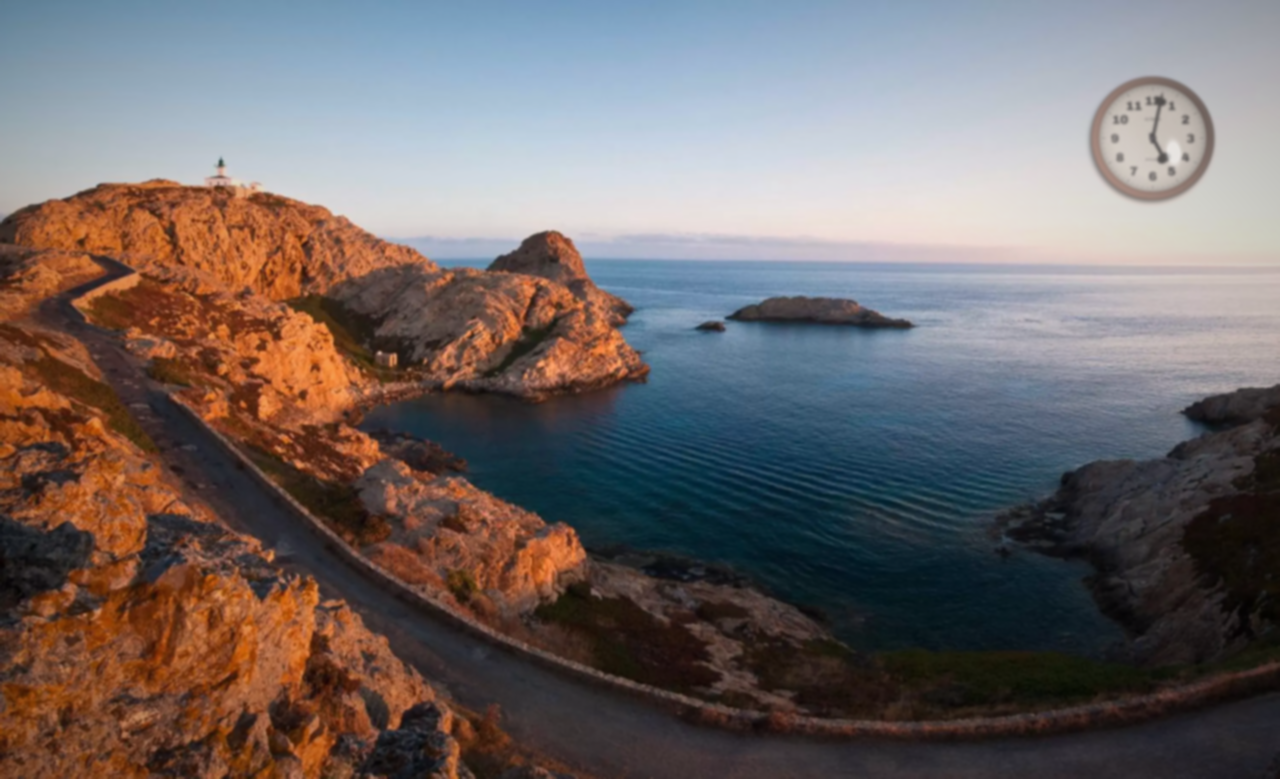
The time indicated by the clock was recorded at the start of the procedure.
5:02
